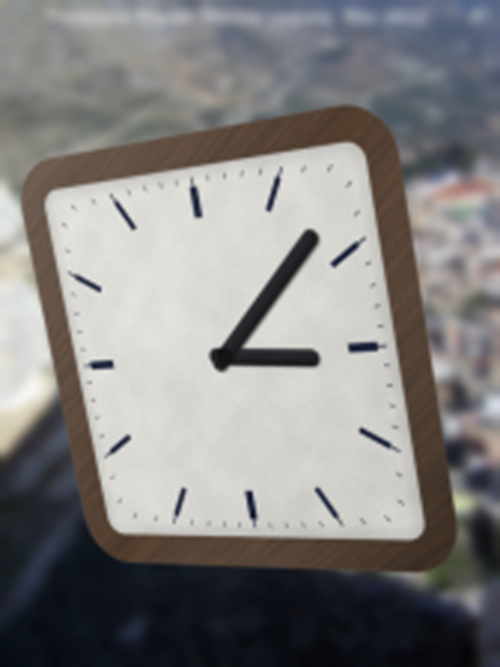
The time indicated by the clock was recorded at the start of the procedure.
3:08
